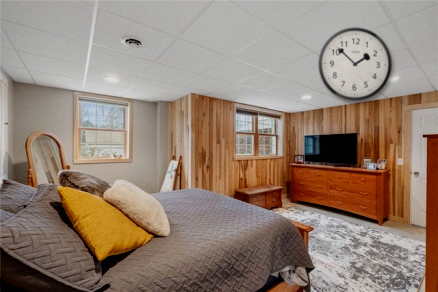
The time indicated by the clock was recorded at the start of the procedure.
1:52
